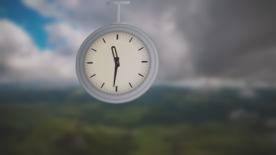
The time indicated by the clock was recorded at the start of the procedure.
11:31
